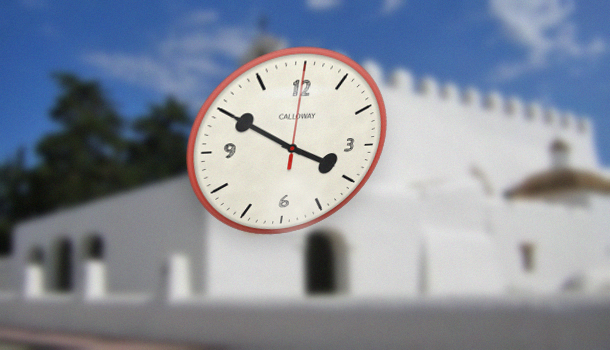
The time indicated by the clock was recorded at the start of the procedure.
3:50:00
